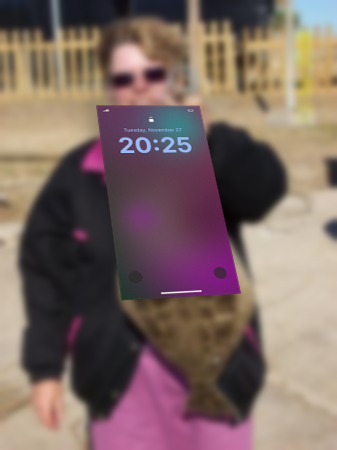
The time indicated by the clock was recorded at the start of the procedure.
20:25
